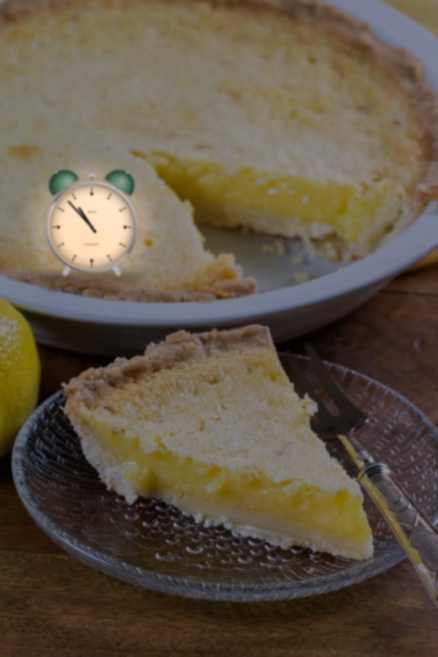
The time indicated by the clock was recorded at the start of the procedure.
10:53
